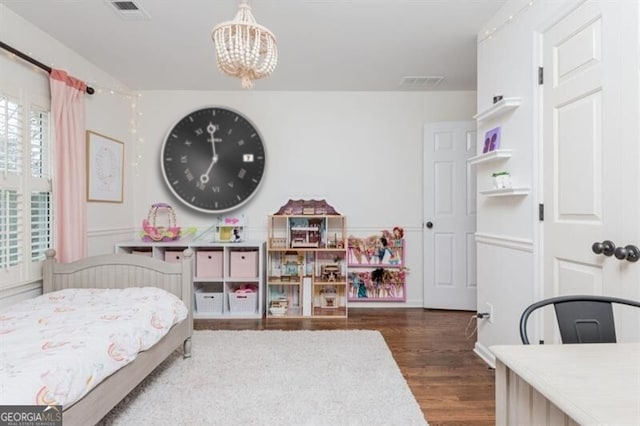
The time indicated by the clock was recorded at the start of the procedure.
6:59
